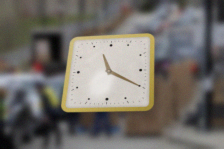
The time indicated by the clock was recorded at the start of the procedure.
11:20
